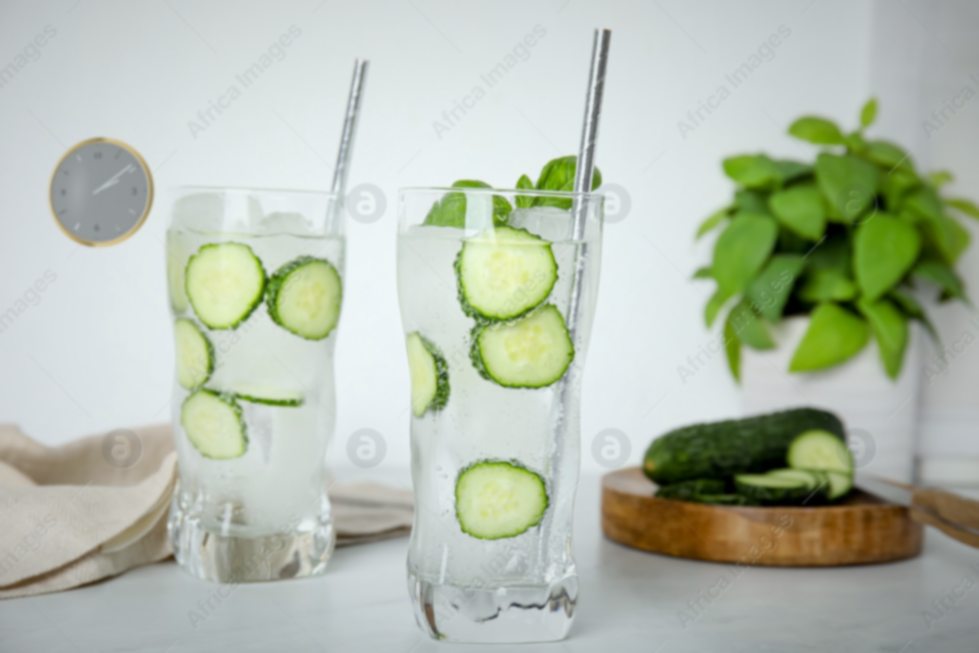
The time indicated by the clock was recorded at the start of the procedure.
2:09
